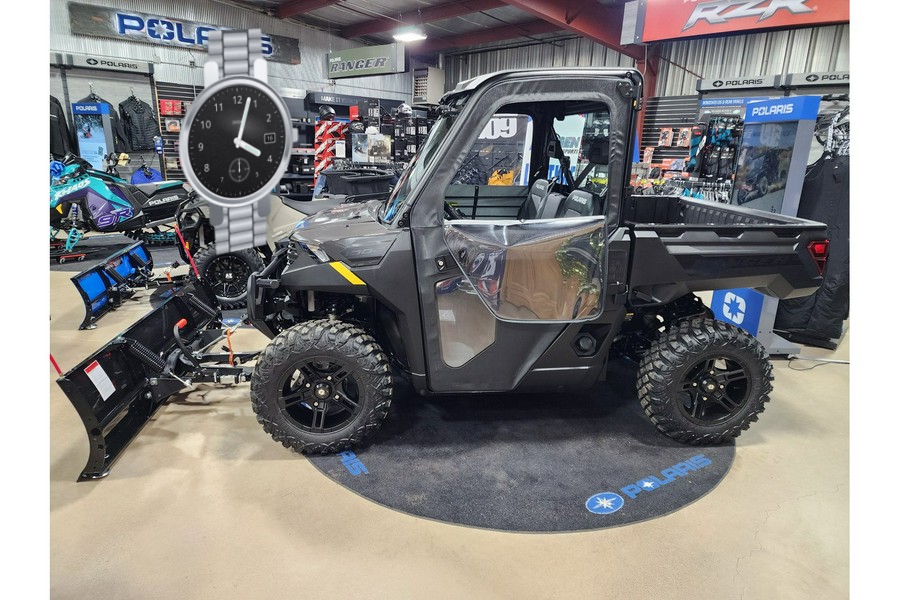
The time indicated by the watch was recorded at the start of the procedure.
4:03
